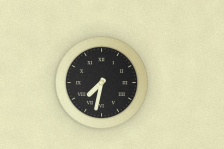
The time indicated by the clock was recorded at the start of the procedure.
7:32
